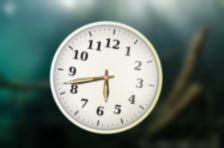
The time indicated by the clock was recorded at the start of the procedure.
5:42
